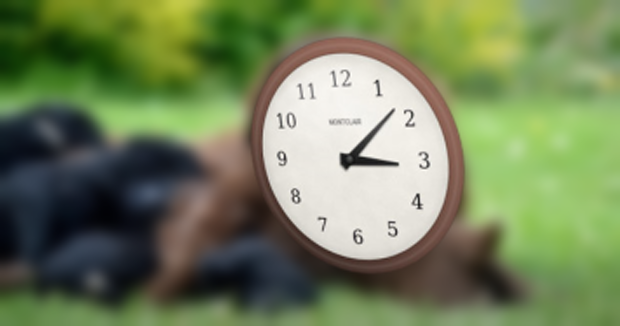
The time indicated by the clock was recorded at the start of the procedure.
3:08
